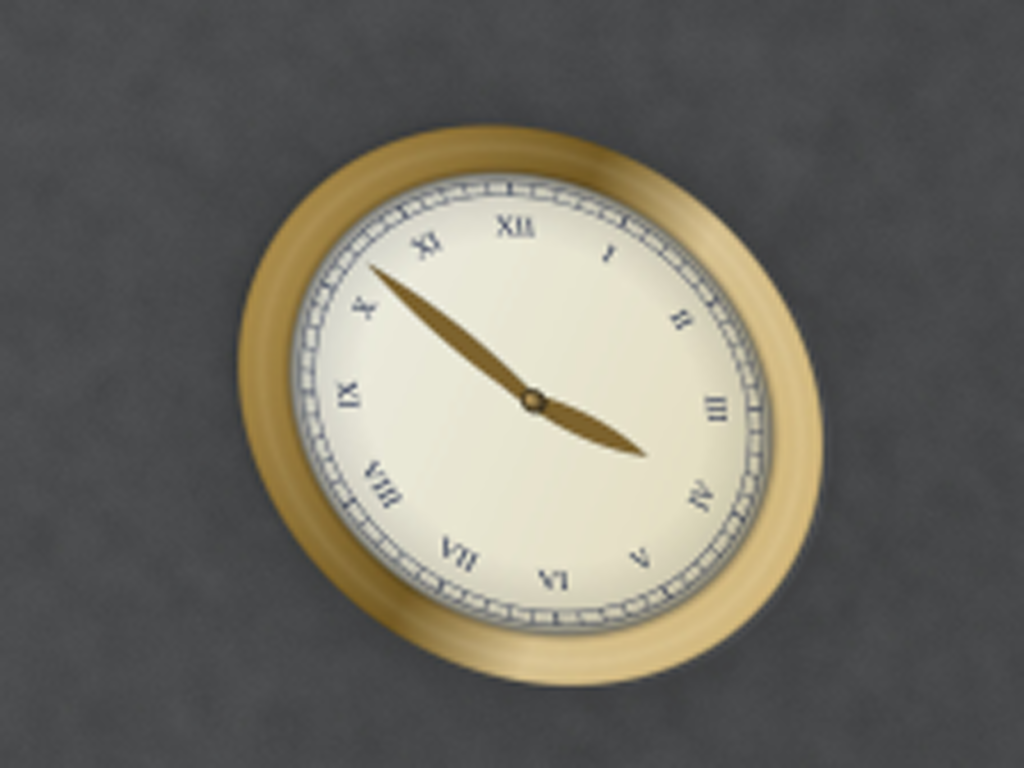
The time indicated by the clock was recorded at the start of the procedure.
3:52
